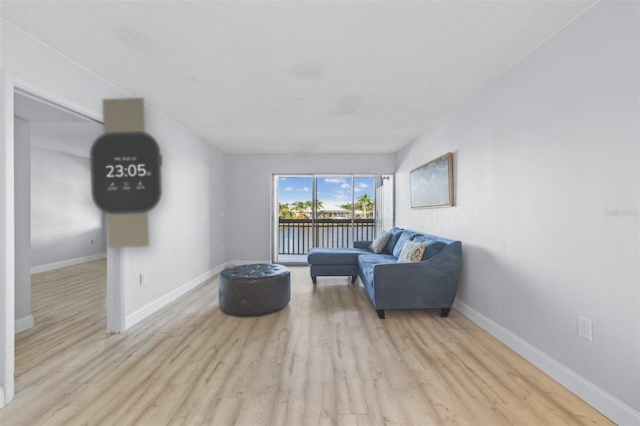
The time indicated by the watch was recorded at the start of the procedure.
23:05
